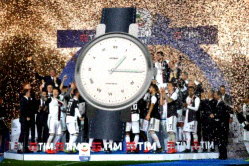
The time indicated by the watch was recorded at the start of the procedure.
1:15
